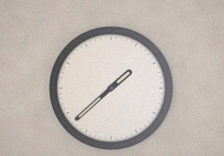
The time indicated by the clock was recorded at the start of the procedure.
1:38
